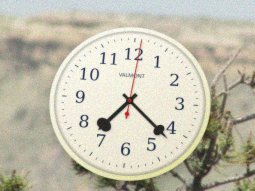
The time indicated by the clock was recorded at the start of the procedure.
7:22:01
